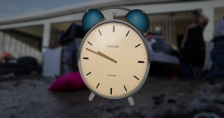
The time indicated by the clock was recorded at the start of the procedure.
9:48
